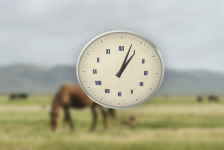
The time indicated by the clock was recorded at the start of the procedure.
1:03
